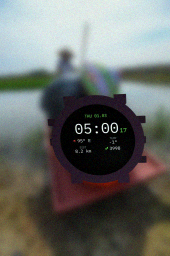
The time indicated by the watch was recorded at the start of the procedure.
5:00
